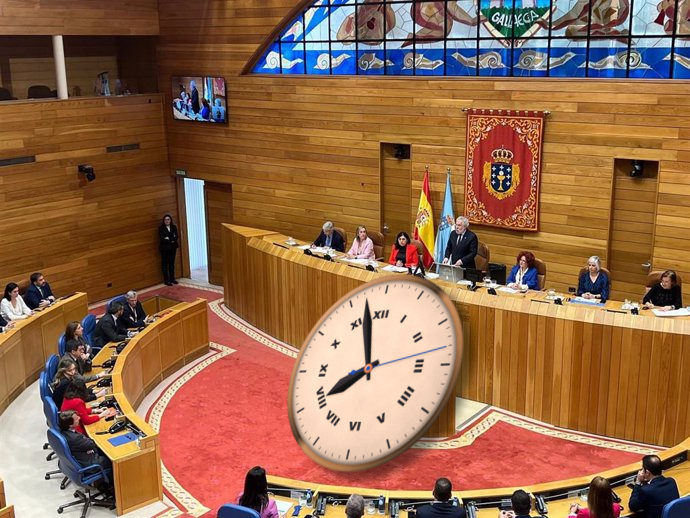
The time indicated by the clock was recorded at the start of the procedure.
7:57:13
